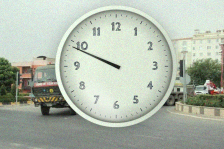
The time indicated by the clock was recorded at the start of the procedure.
9:49
